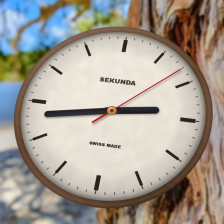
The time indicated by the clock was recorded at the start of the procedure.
2:43:08
